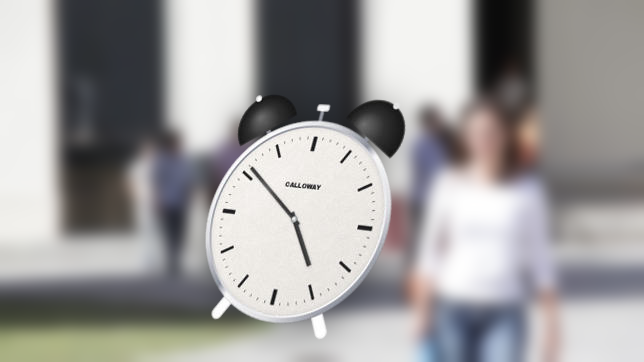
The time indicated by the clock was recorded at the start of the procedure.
4:51
